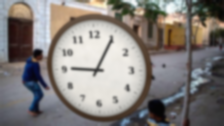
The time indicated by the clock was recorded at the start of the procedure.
9:05
